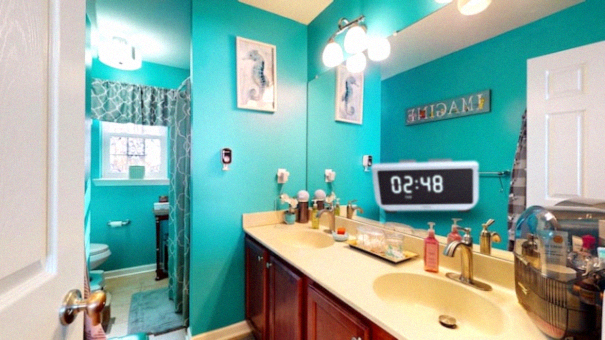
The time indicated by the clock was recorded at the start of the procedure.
2:48
